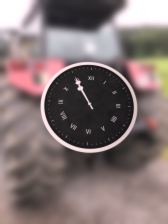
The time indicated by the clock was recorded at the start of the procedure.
10:55
